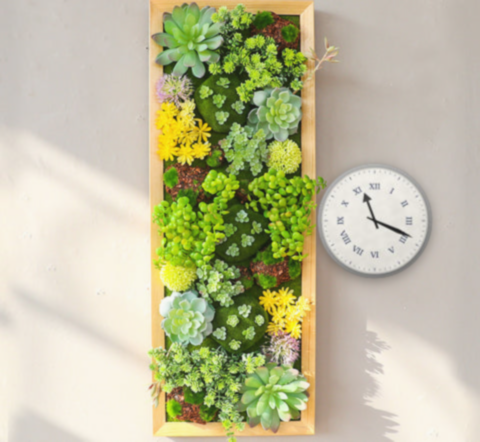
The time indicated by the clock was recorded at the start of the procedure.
11:19
